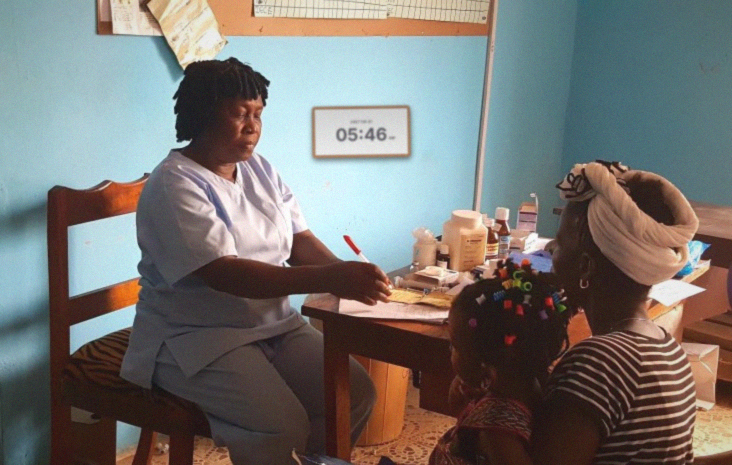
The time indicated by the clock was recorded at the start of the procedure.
5:46
